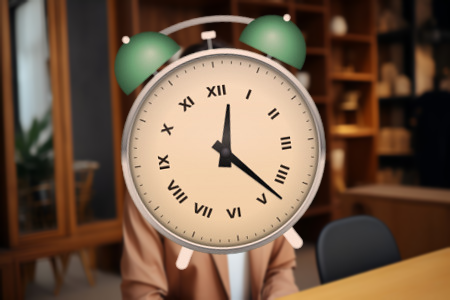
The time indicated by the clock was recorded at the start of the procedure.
12:23
